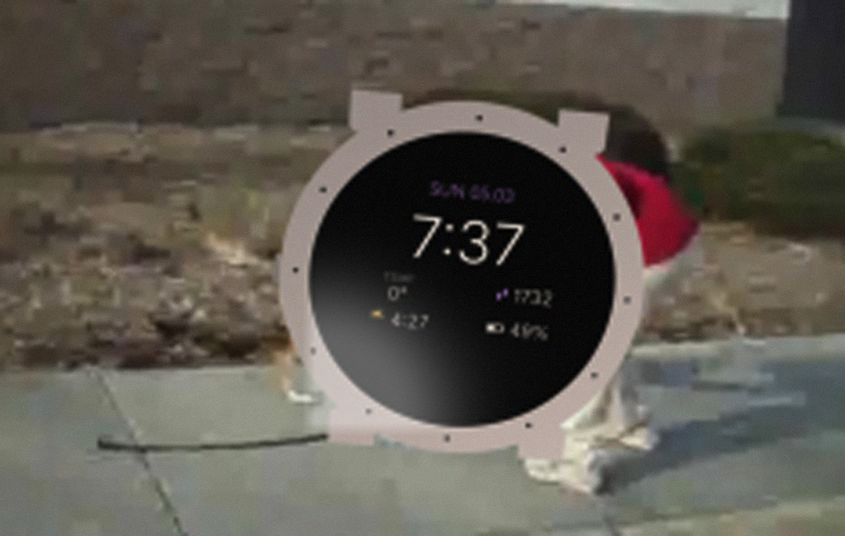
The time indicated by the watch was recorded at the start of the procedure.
7:37
